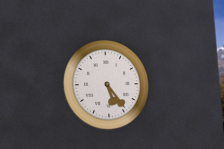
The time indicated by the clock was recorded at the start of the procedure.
5:24
